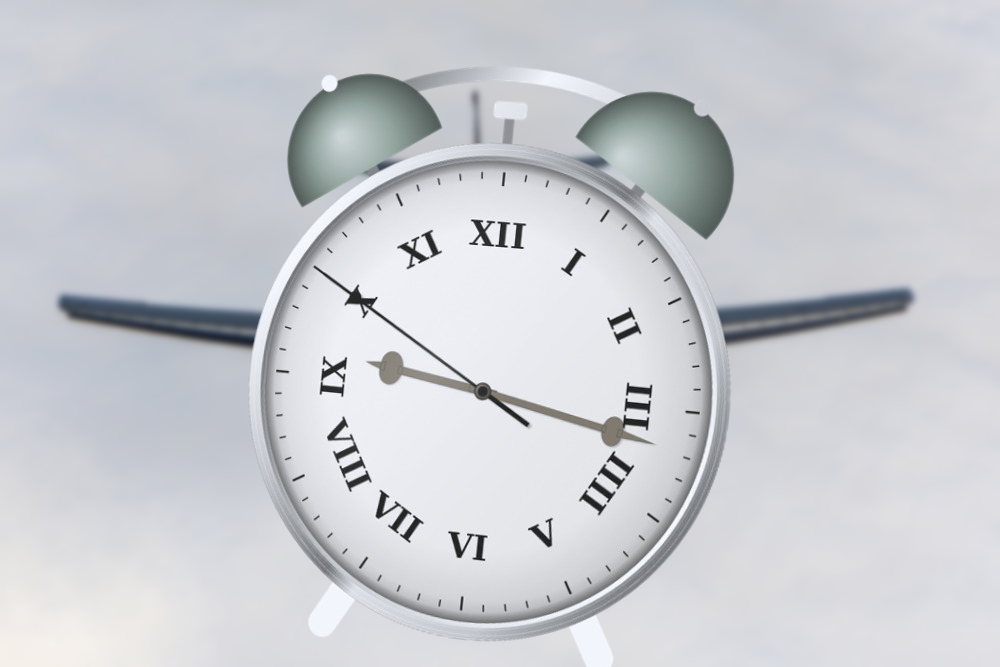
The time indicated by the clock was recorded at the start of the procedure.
9:16:50
